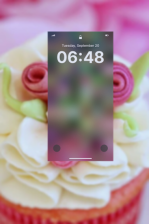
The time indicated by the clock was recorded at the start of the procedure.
6:48
